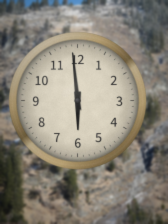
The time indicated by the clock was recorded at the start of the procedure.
5:59
